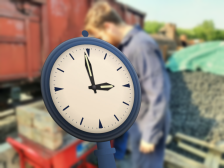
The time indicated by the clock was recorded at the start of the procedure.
2:59
